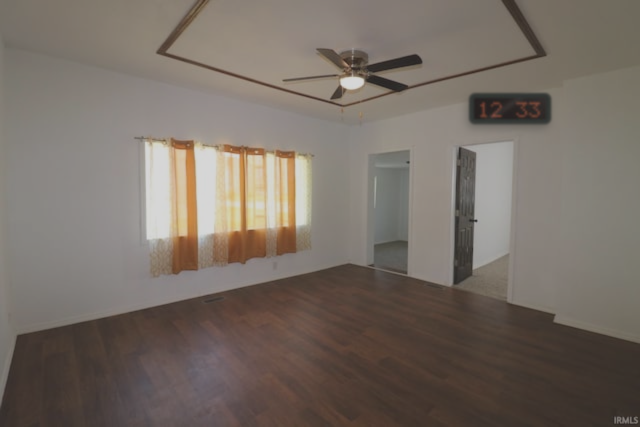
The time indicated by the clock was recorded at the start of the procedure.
12:33
